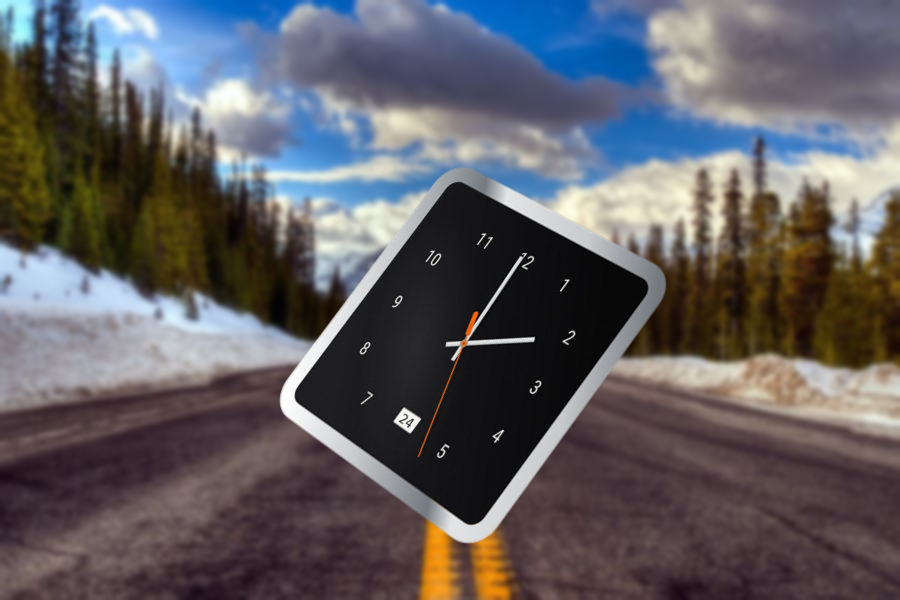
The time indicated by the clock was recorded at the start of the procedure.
1:59:27
